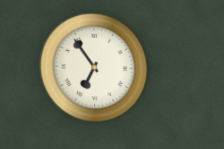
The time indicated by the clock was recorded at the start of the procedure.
6:54
